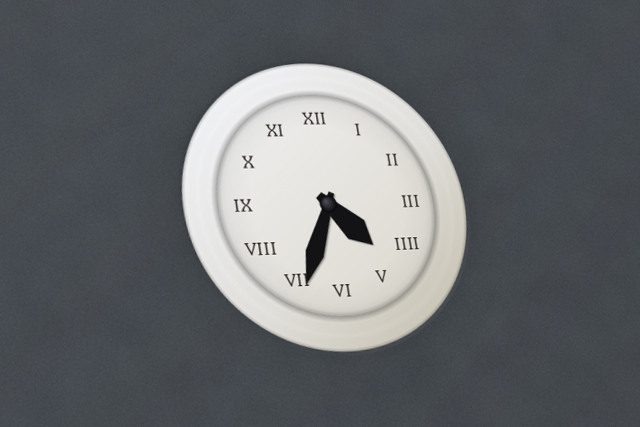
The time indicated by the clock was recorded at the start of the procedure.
4:34
